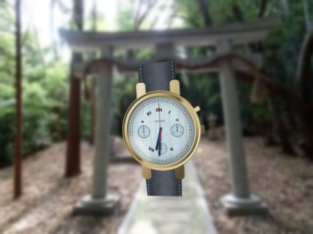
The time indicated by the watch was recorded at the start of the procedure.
6:31
